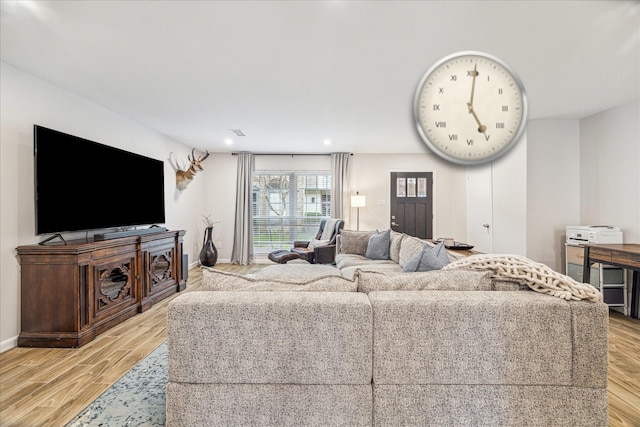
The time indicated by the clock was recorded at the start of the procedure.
5:01
